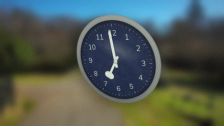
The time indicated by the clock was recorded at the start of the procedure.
6:59
